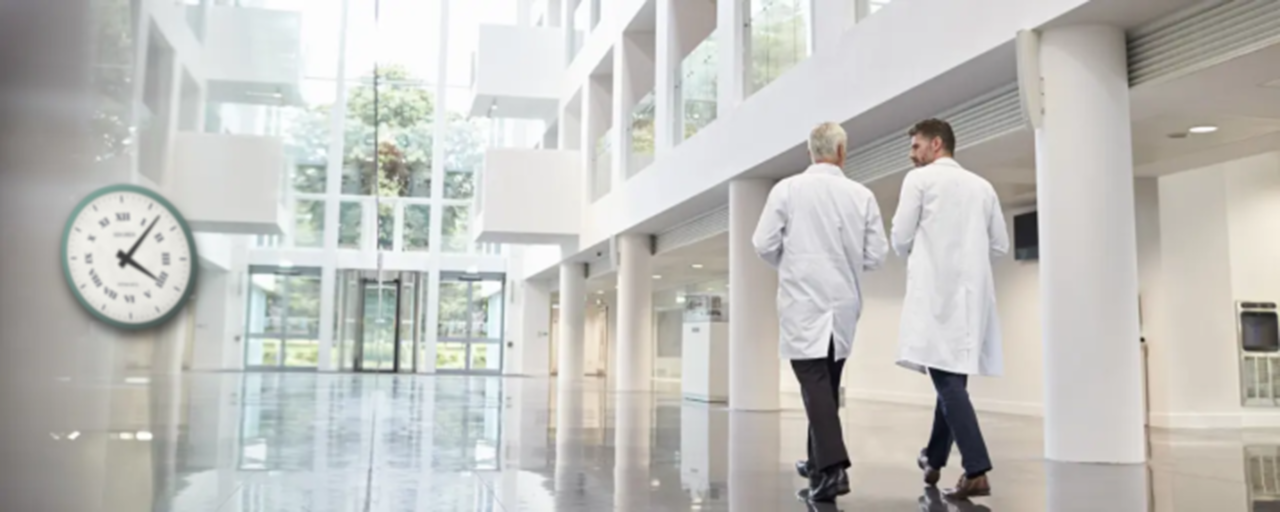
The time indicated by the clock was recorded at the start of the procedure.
4:07
